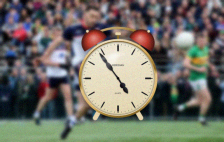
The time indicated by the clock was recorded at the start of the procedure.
4:54
